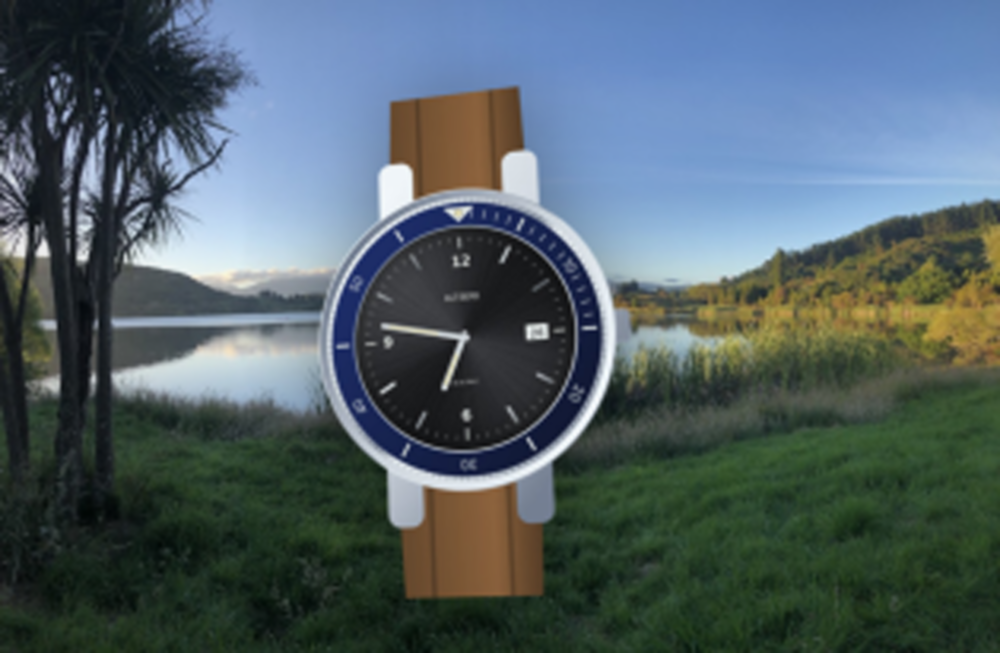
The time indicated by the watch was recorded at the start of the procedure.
6:47
